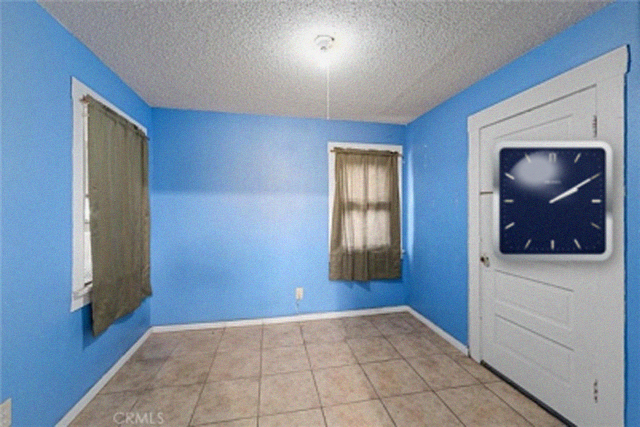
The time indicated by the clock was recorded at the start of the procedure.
2:10
